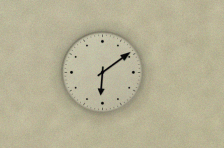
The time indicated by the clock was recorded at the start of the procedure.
6:09
